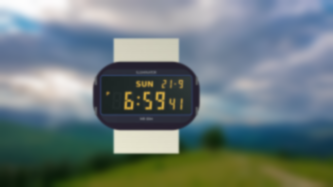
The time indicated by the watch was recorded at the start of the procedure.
6:59:41
